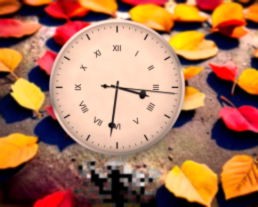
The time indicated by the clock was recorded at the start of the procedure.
3:31:16
